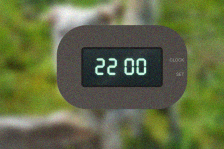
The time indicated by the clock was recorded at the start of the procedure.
22:00
